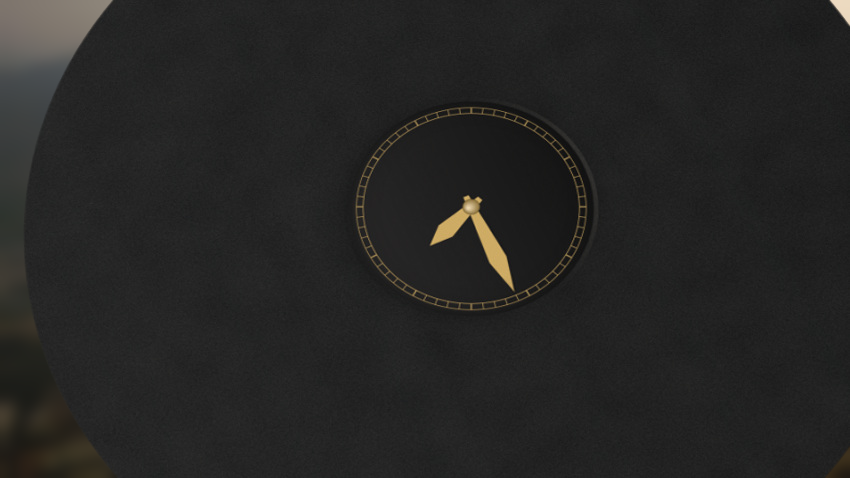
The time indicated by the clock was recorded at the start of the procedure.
7:26
